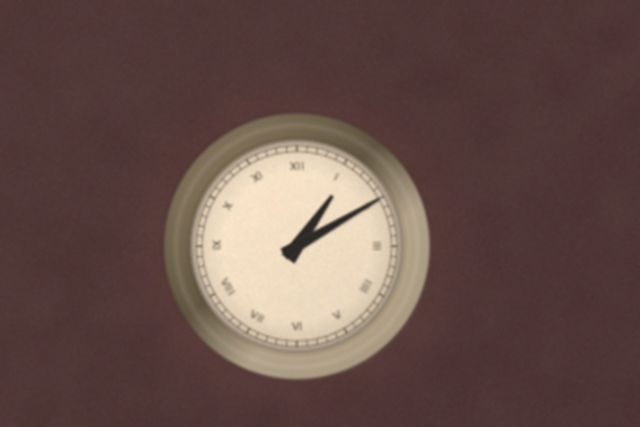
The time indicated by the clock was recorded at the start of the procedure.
1:10
